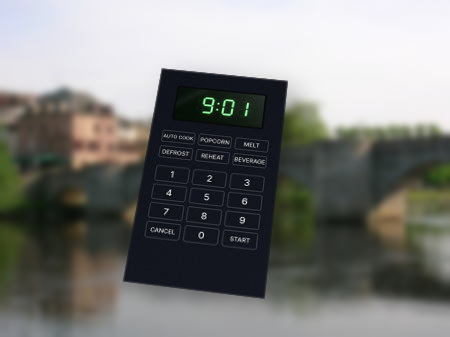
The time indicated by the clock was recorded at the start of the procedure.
9:01
